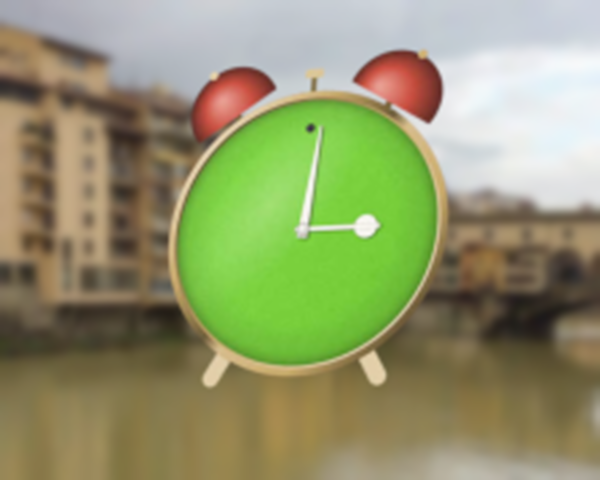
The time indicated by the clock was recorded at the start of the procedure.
3:01
